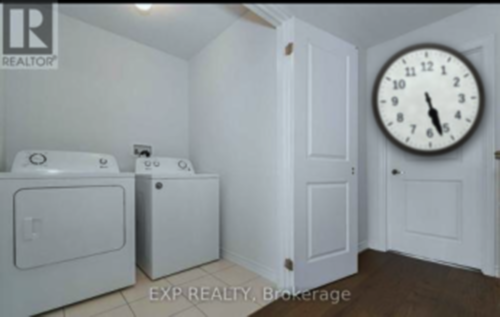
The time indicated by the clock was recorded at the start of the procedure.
5:27
